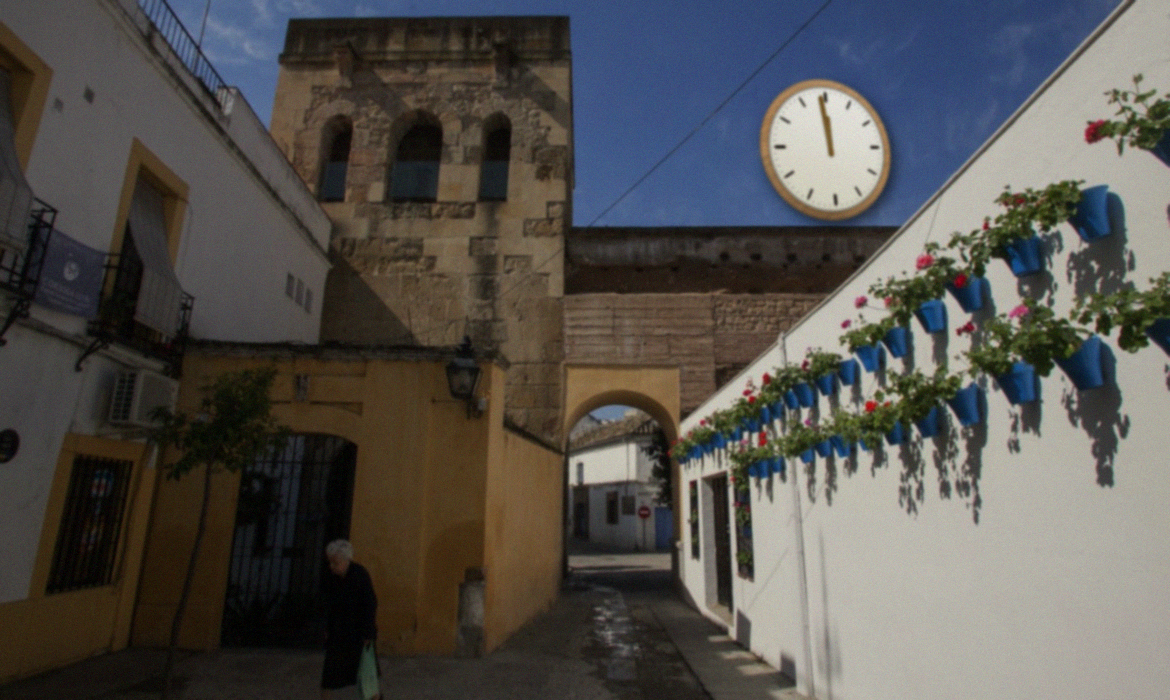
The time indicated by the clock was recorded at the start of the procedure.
11:59
